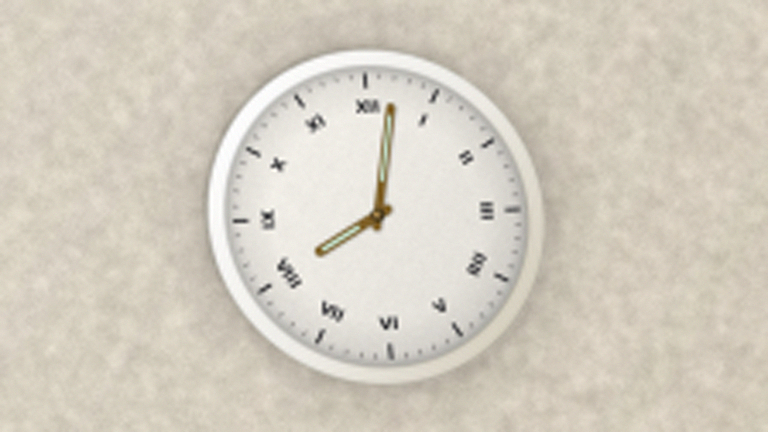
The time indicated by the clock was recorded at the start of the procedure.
8:02
